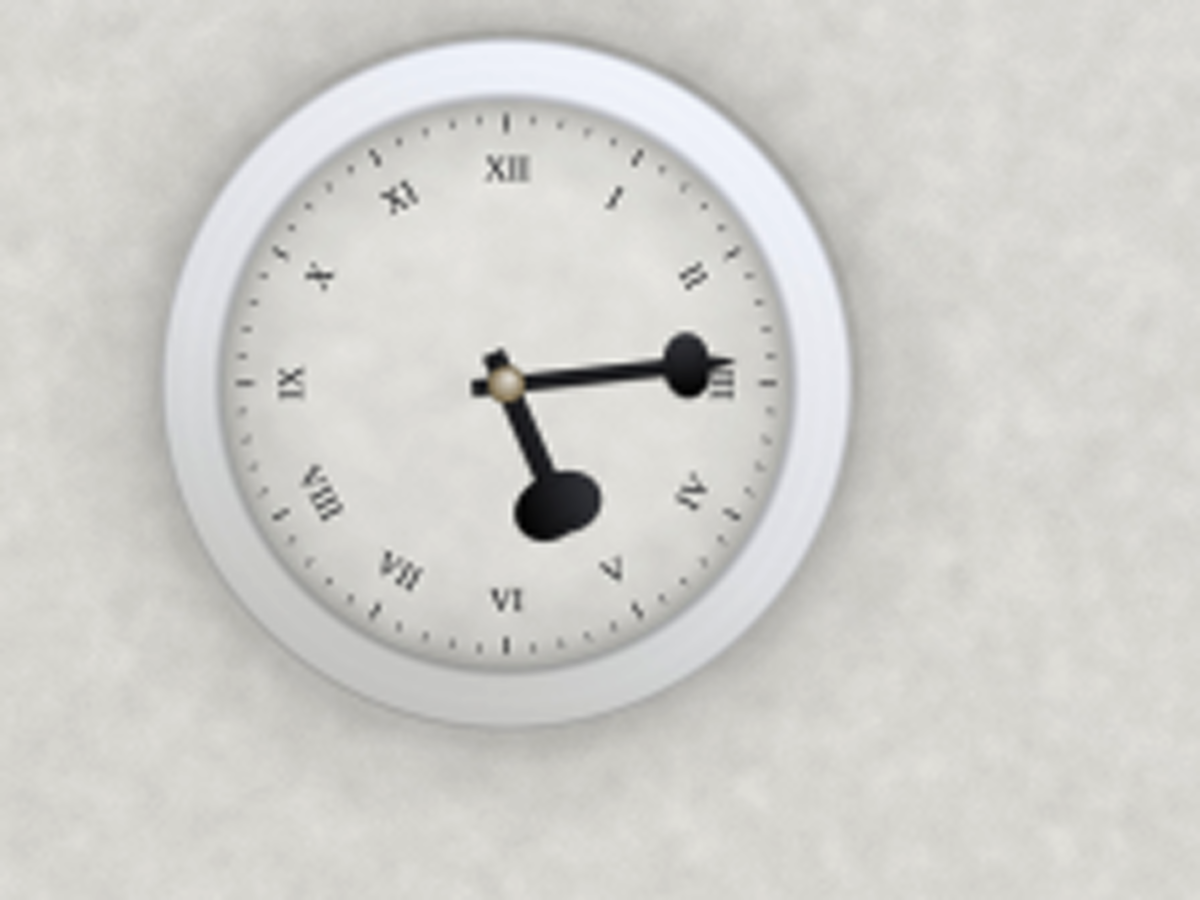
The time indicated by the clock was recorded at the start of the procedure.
5:14
